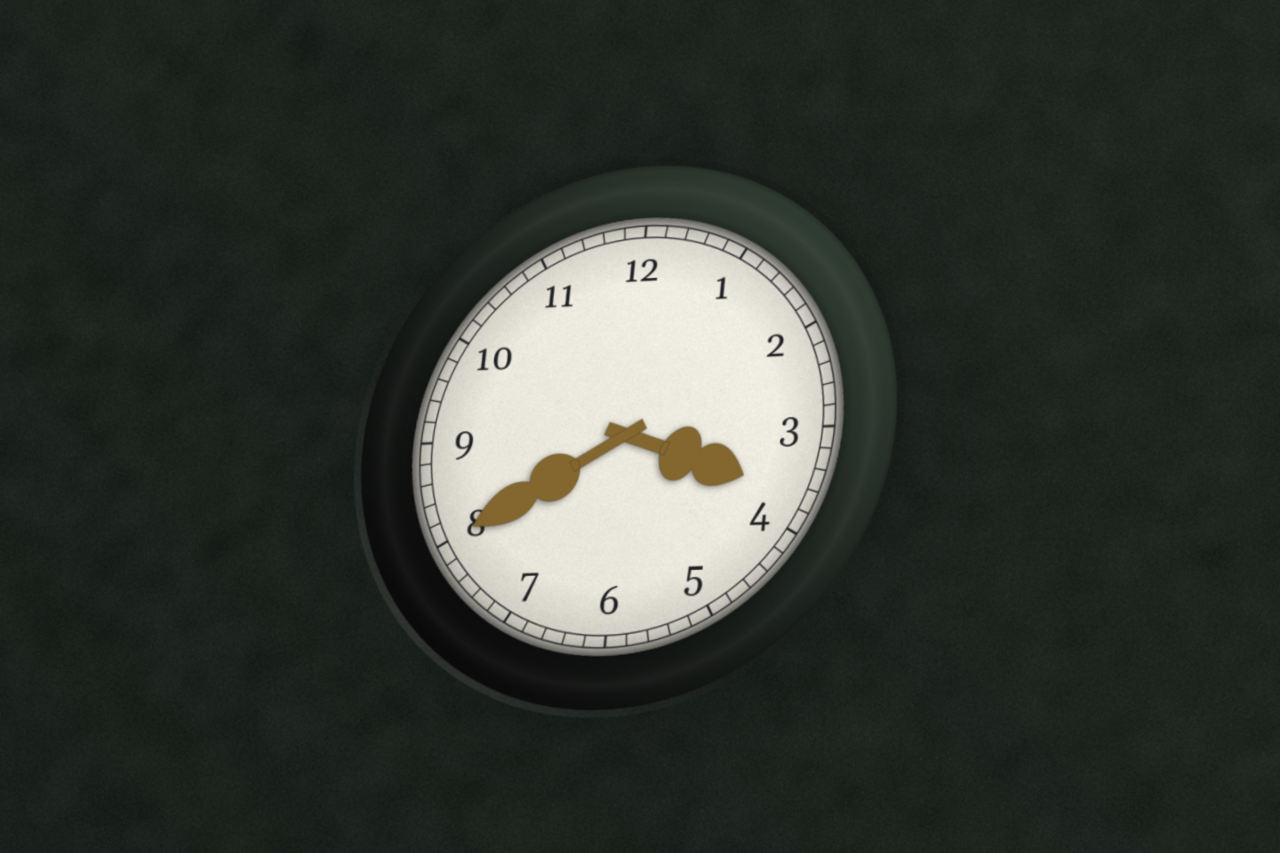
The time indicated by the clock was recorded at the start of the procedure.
3:40
